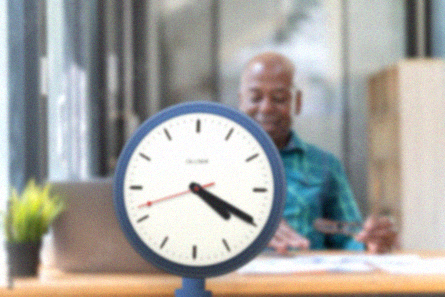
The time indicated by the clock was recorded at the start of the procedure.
4:19:42
